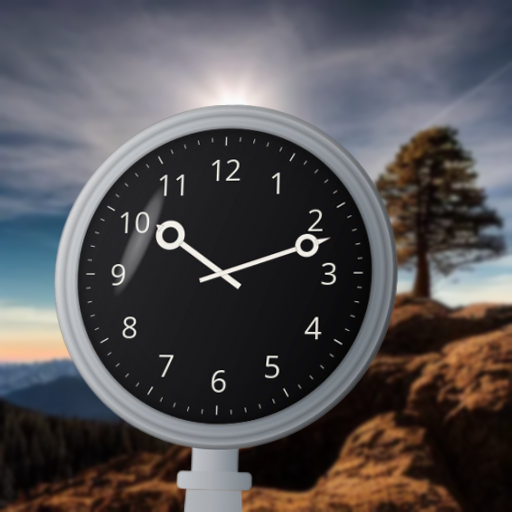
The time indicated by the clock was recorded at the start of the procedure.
10:12
